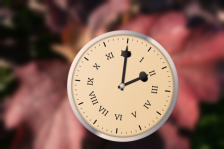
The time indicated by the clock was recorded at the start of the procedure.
2:00
